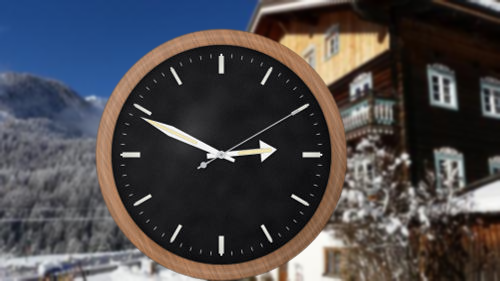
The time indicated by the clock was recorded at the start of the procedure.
2:49:10
